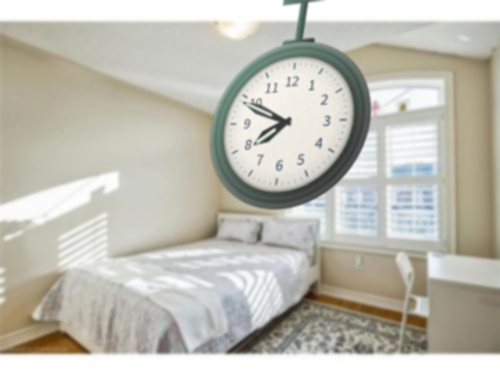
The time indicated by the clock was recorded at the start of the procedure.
7:49
